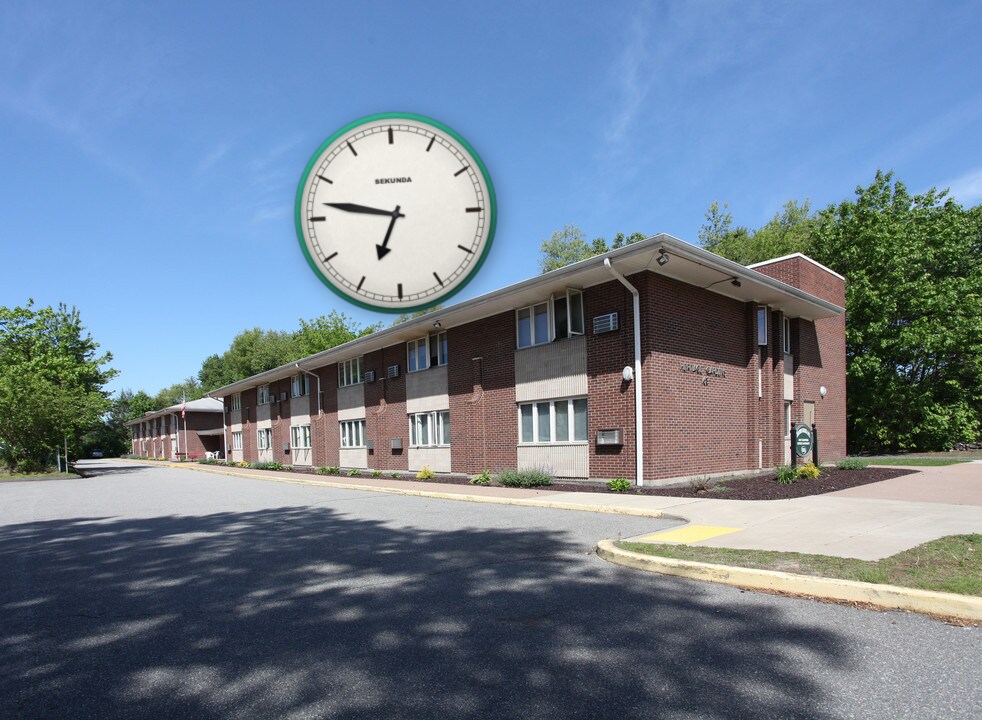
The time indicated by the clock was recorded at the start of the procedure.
6:47
